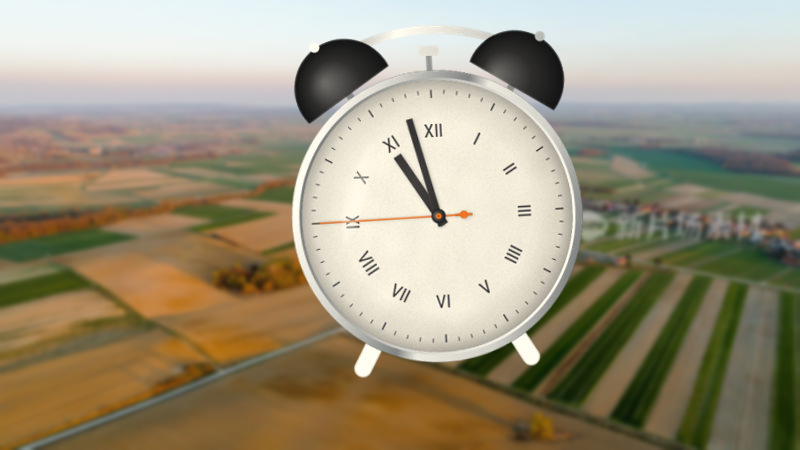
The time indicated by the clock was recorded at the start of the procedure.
10:57:45
